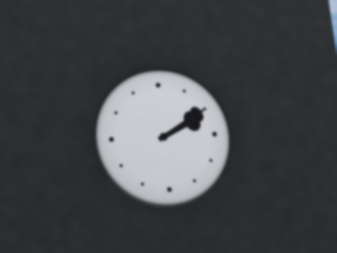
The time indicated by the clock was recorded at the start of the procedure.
2:10
